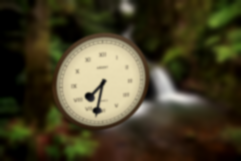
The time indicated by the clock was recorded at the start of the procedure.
7:32
